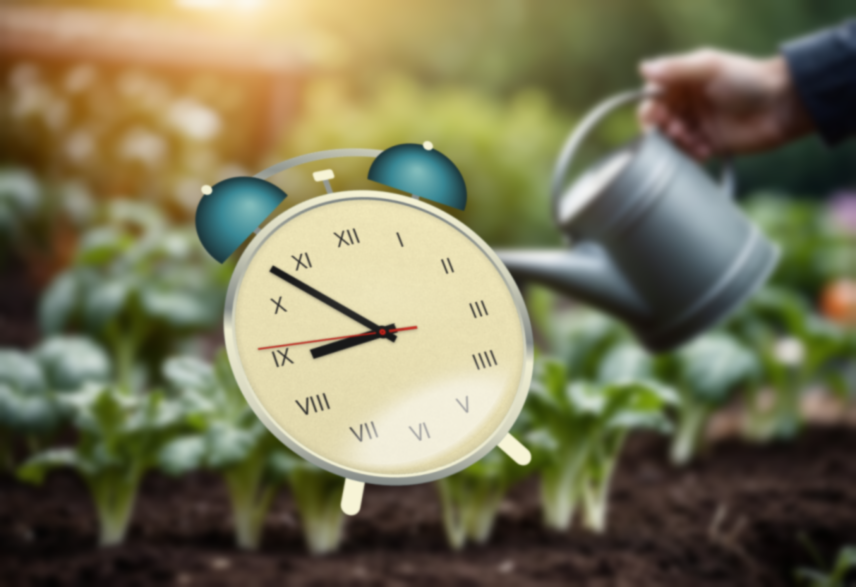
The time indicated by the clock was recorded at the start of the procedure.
8:52:46
